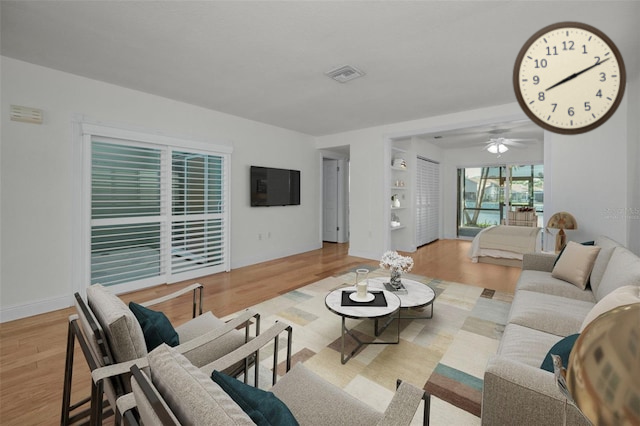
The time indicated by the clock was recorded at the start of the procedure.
8:11
